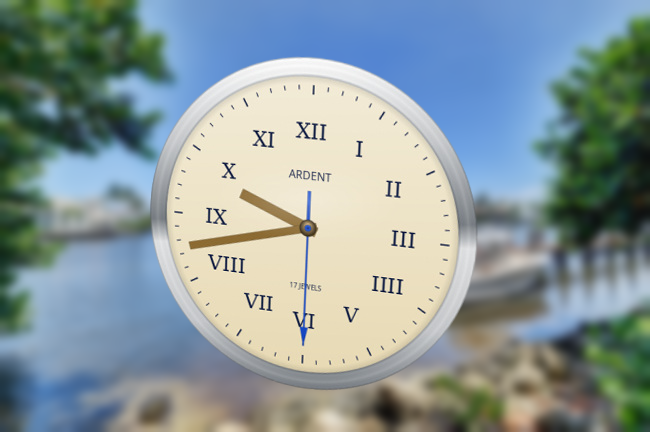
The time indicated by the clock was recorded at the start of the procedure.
9:42:30
